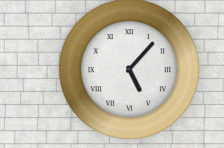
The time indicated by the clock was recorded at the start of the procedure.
5:07
